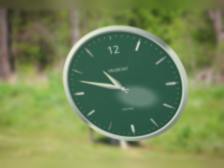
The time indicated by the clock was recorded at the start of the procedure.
10:48
